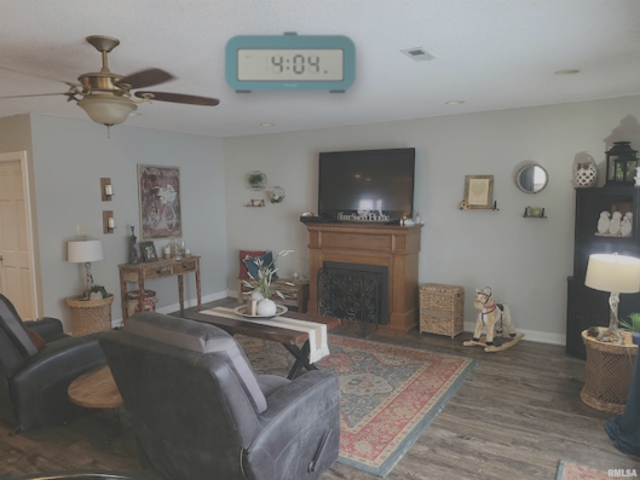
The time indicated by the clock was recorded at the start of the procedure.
4:04
